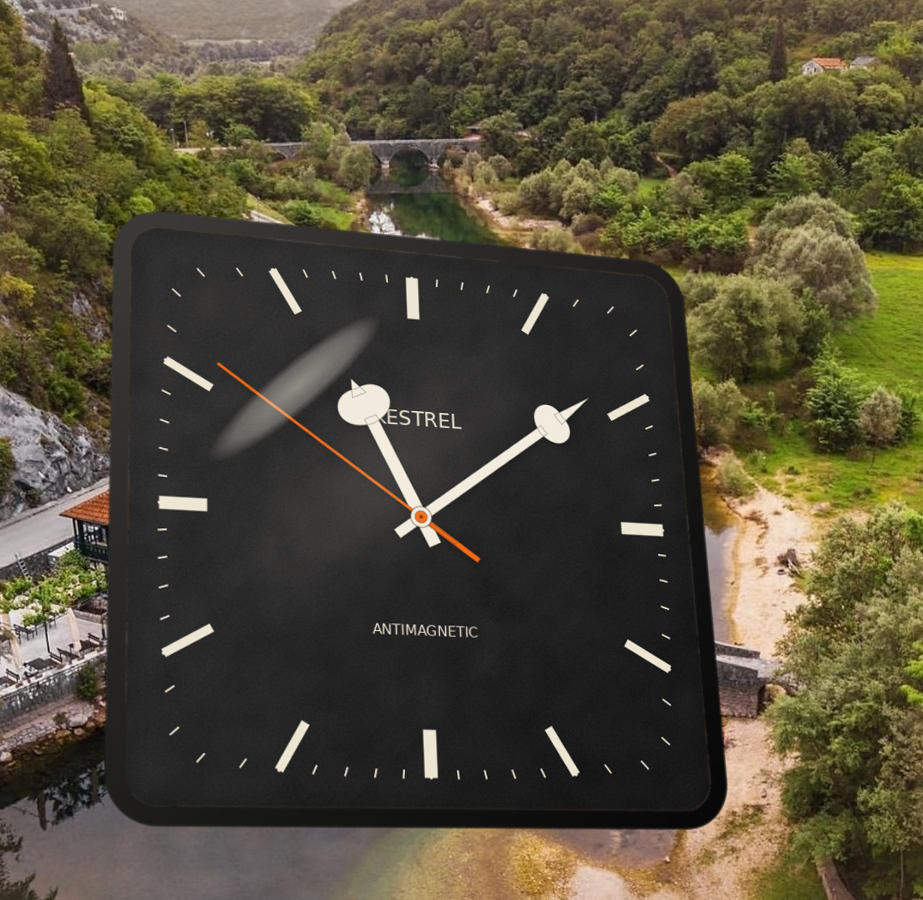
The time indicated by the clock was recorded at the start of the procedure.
11:08:51
